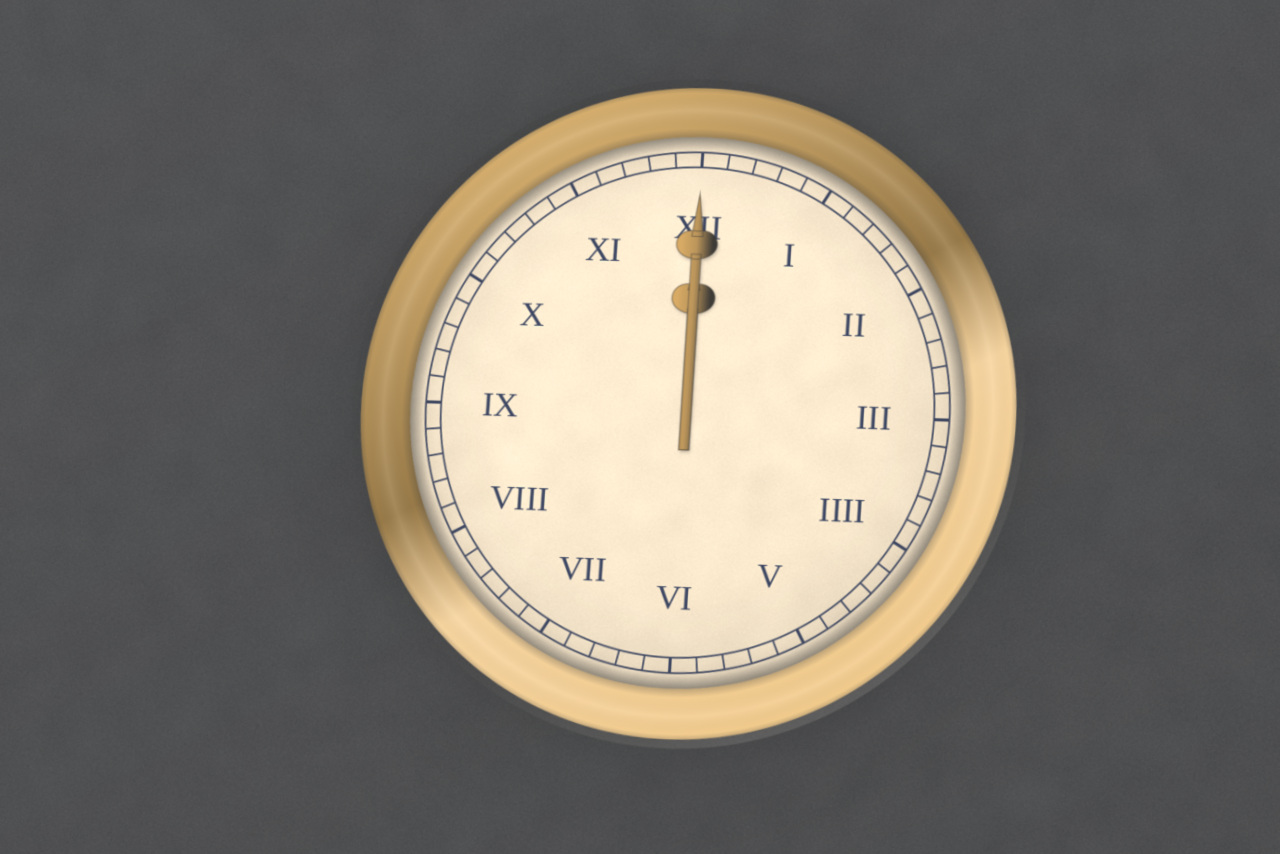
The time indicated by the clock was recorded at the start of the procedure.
12:00
